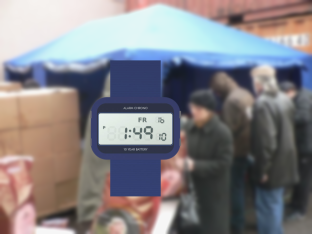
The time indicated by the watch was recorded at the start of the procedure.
1:49:10
